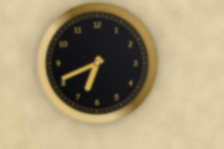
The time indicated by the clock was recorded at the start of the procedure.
6:41
